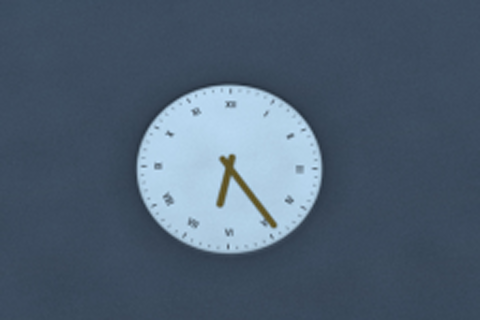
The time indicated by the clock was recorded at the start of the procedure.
6:24
